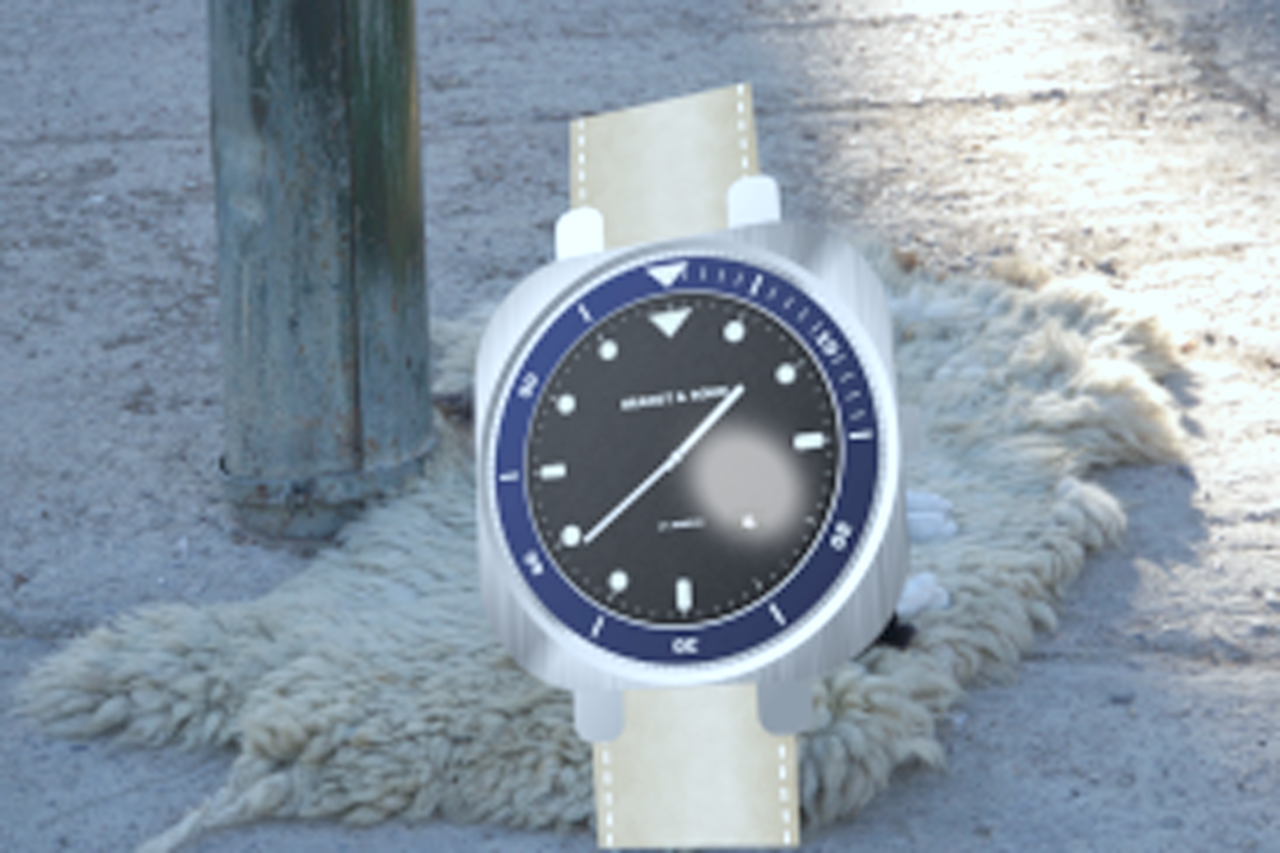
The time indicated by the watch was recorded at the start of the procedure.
1:39
